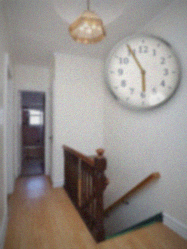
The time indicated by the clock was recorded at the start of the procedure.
5:55
